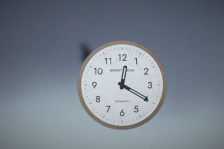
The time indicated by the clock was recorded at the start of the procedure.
12:20
